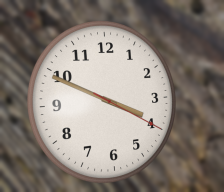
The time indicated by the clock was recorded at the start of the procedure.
3:49:20
